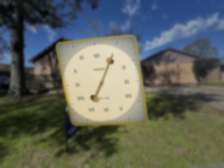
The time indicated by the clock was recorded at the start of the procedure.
7:05
